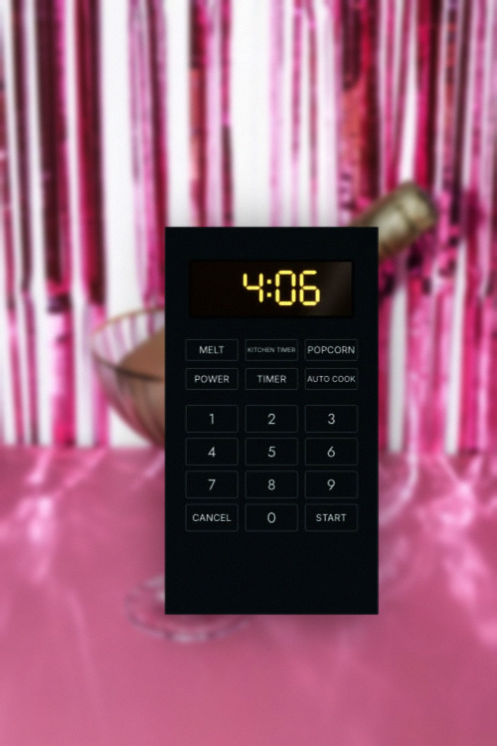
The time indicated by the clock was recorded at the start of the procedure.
4:06
